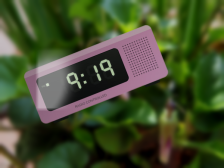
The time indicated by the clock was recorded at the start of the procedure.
9:19
